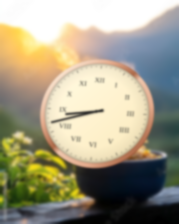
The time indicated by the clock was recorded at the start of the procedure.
8:42
